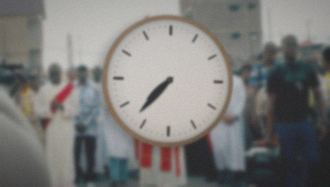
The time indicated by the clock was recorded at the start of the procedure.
7:37
